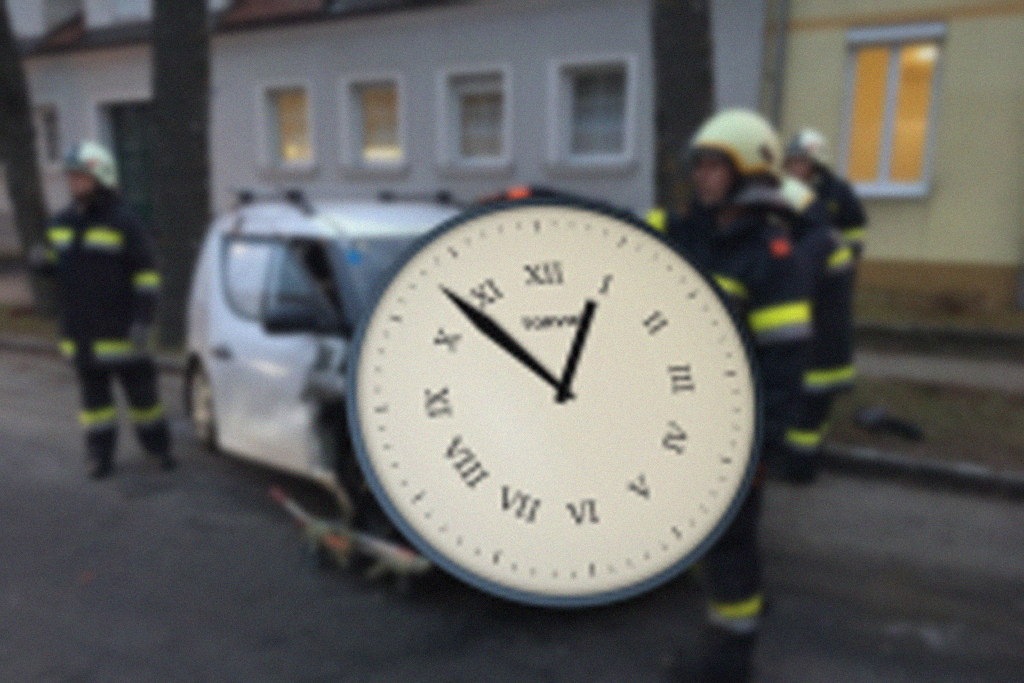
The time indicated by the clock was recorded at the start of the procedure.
12:53
